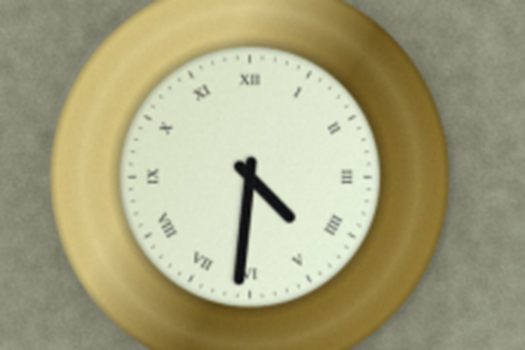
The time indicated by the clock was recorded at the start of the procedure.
4:31
